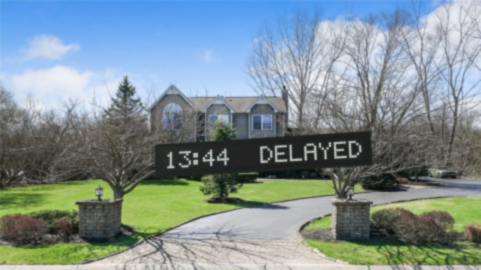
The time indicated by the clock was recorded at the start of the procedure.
13:44
